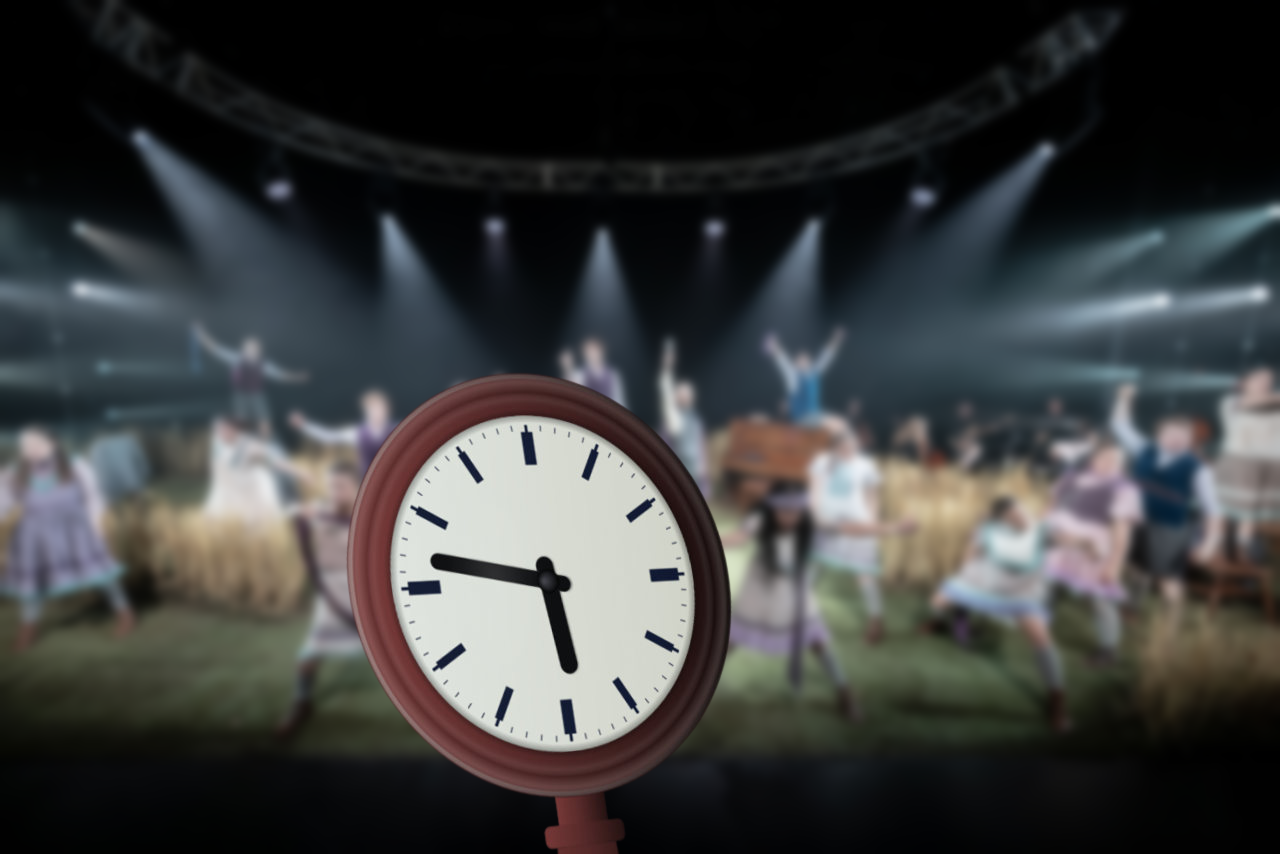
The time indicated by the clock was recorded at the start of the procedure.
5:47
